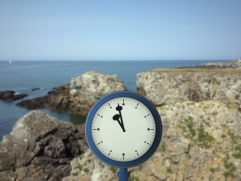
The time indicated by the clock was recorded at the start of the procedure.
10:58
